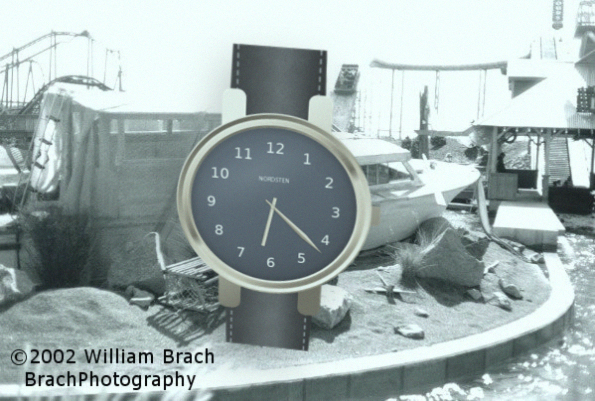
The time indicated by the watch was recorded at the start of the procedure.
6:22
